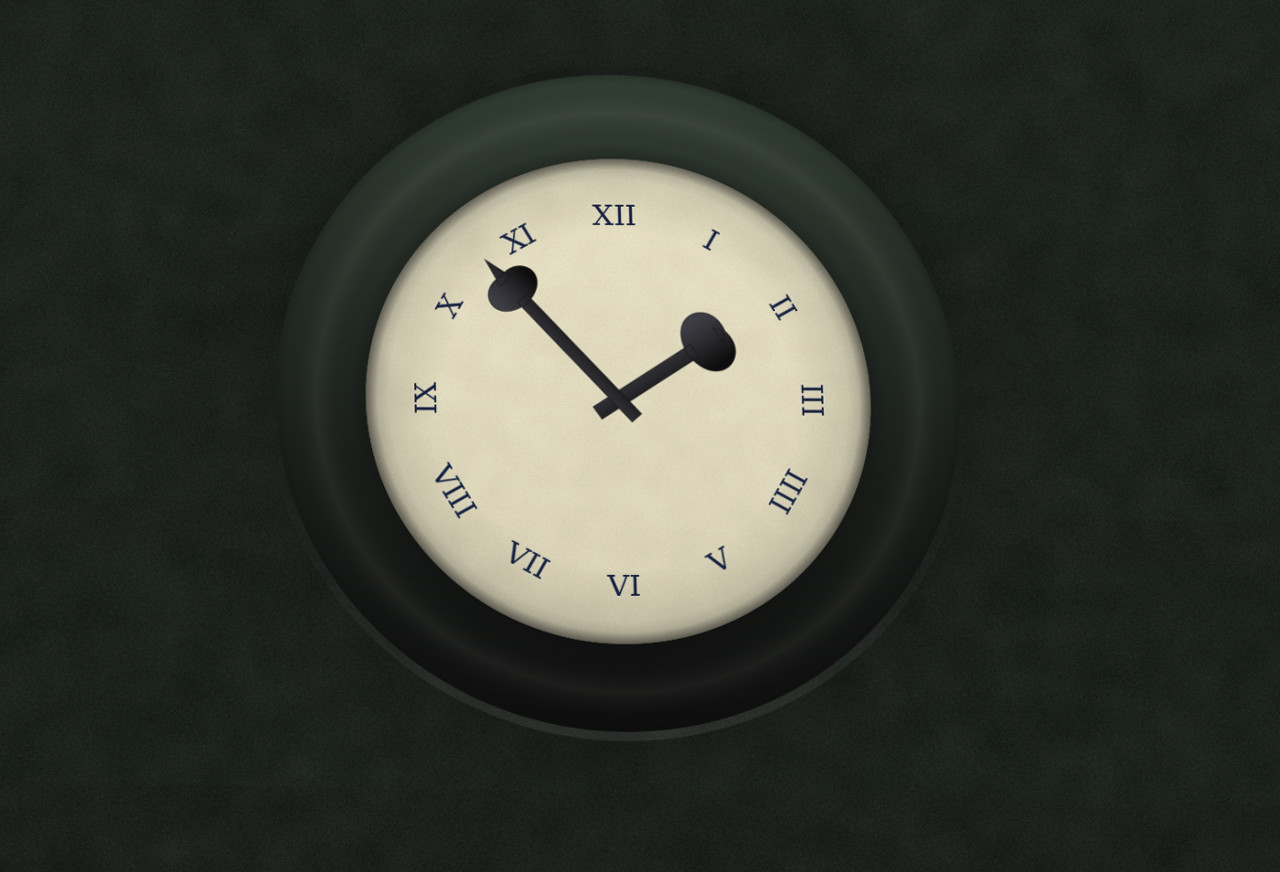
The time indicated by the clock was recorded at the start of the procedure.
1:53
